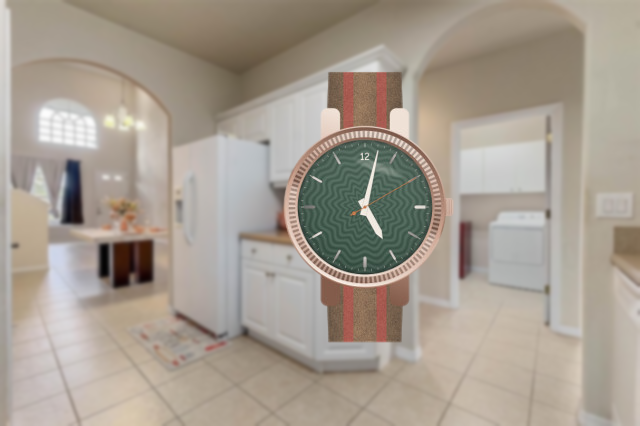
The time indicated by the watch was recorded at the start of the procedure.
5:02:10
